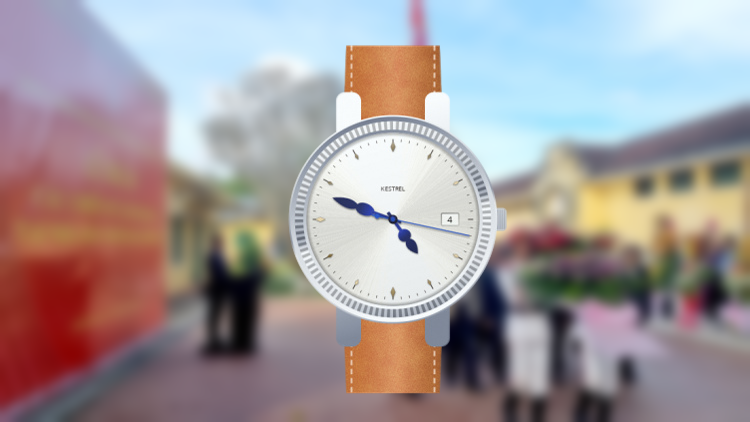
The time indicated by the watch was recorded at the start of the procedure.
4:48:17
